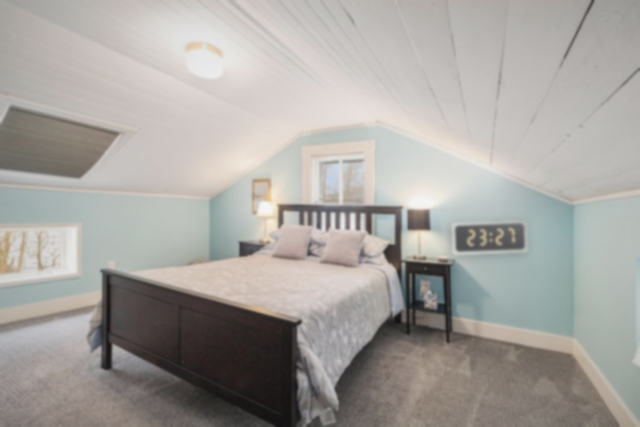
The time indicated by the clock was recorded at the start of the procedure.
23:27
